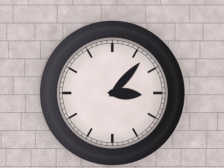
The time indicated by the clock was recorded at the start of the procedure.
3:07
